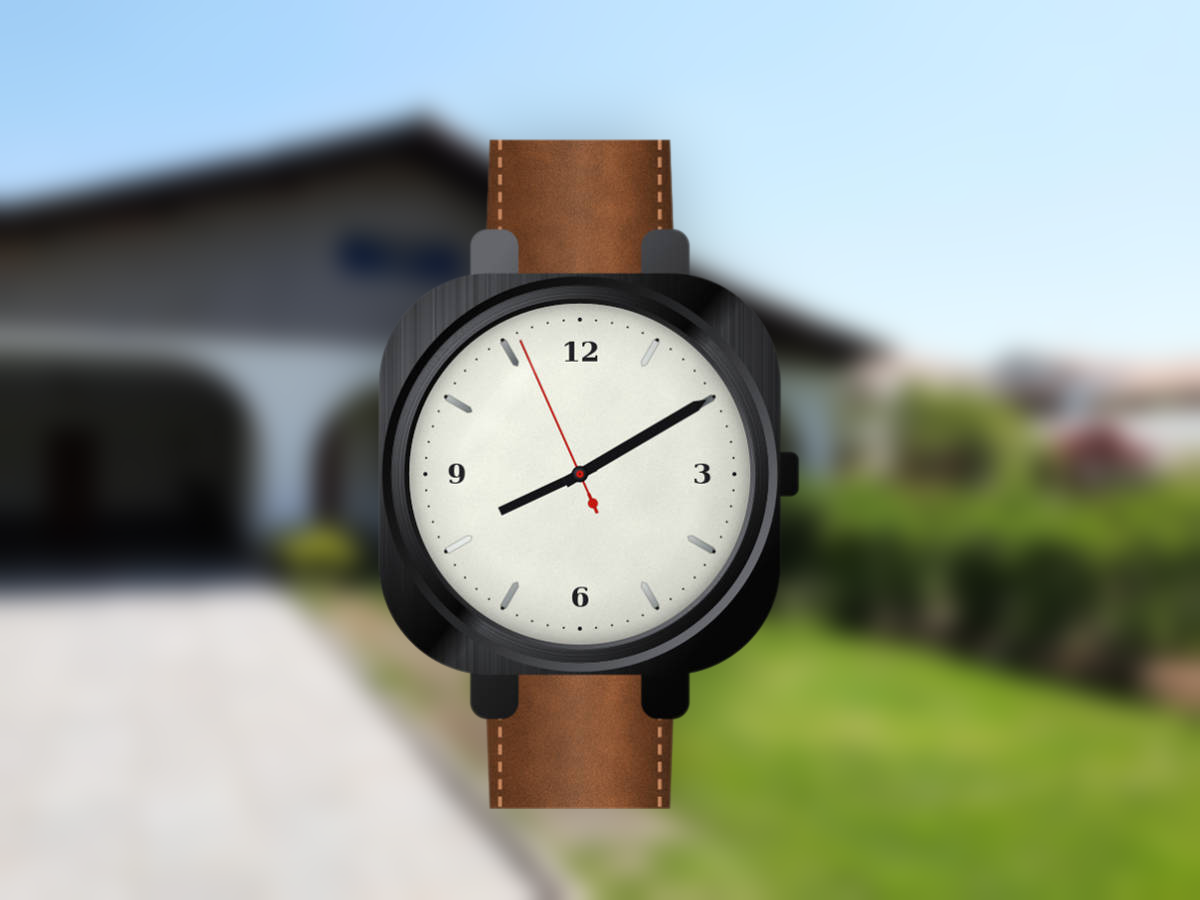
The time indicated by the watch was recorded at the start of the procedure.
8:09:56
